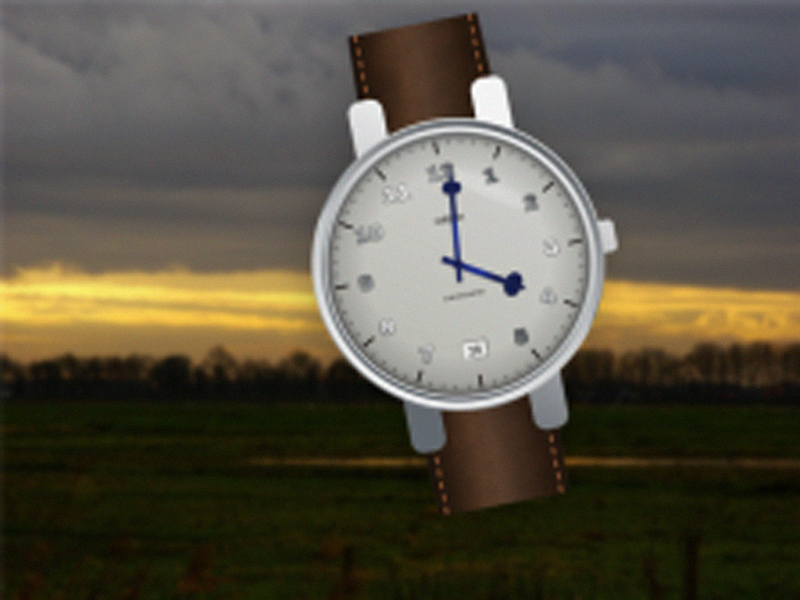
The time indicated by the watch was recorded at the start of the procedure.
4:01
